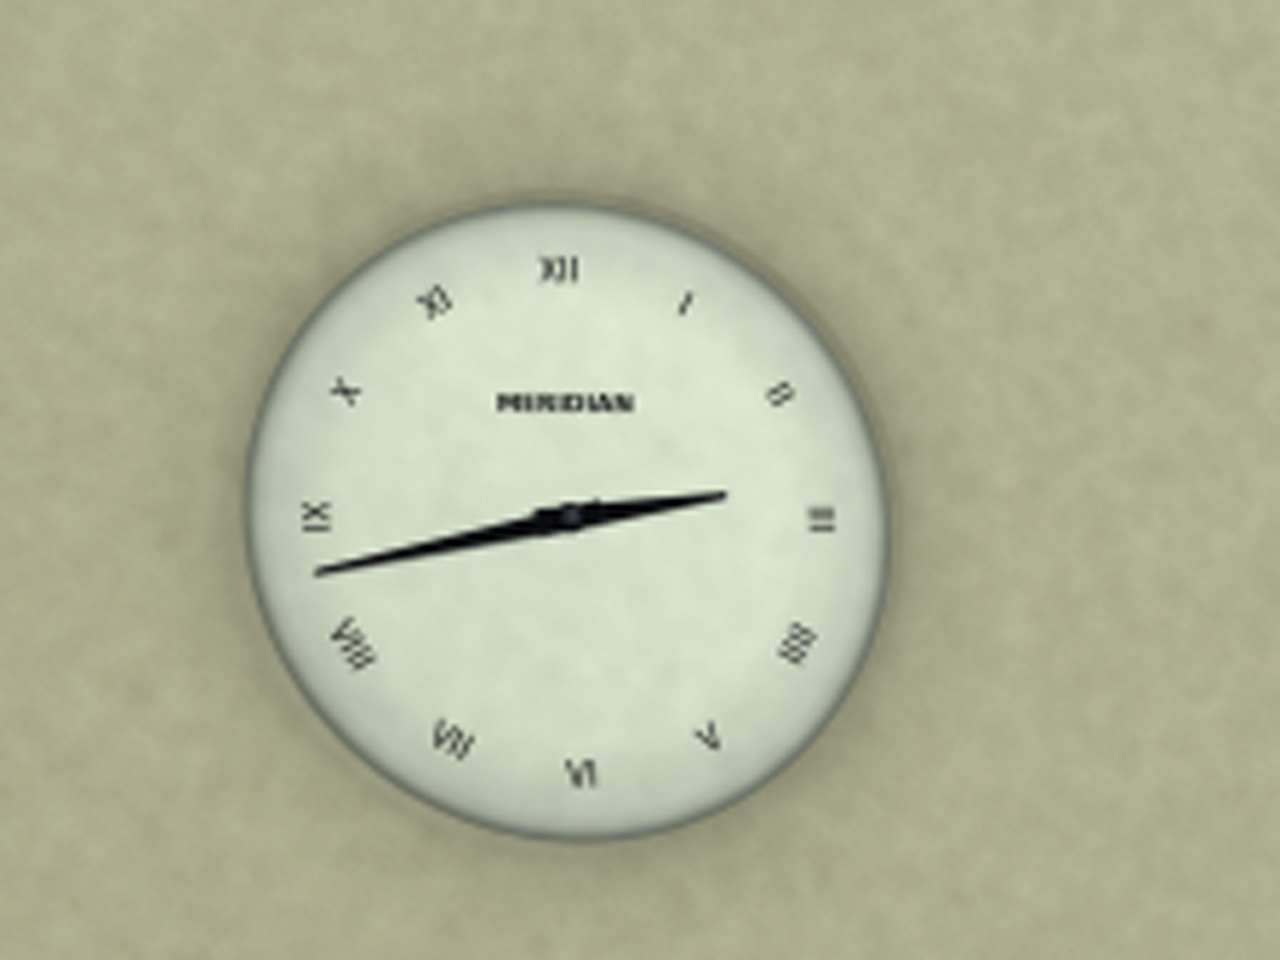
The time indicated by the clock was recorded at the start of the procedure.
2:43
